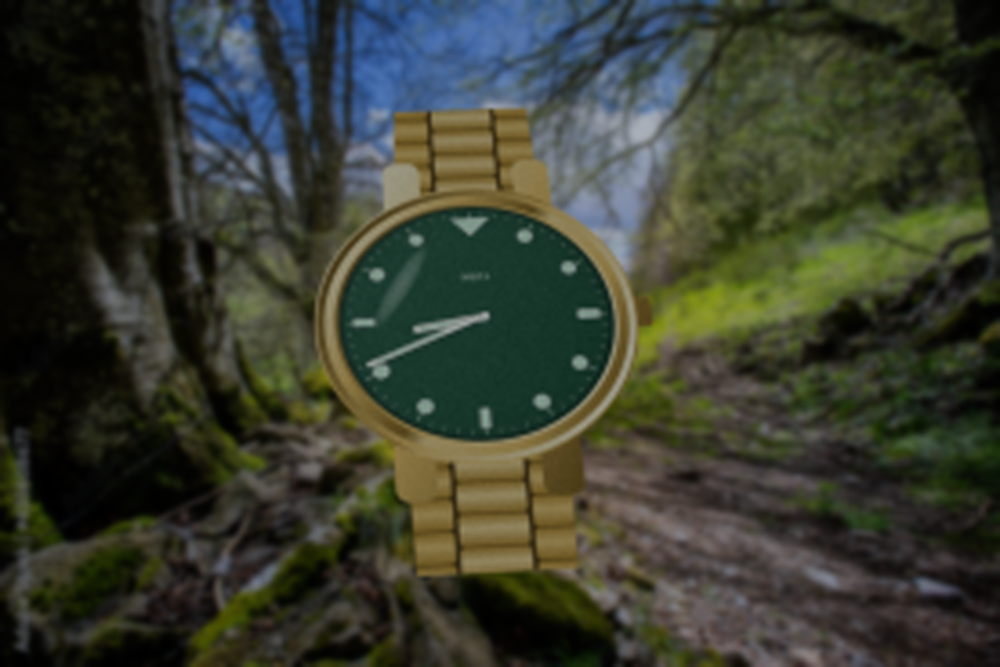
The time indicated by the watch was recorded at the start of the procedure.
8:41
